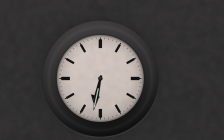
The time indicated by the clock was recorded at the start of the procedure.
6:32
